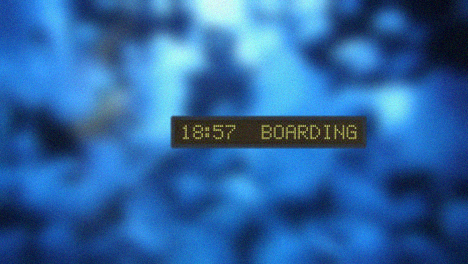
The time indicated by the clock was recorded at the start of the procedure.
18:57
